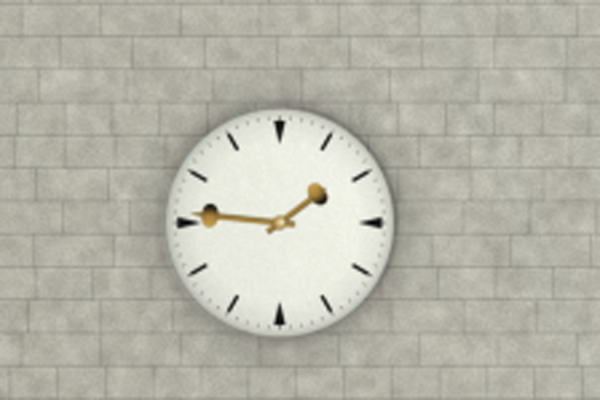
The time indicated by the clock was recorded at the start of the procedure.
1:46
